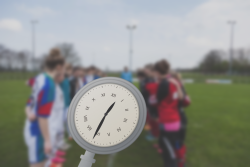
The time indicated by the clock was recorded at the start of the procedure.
12:31
